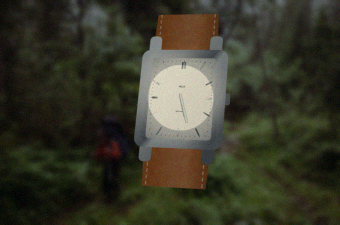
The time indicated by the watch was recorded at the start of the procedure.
5:27
